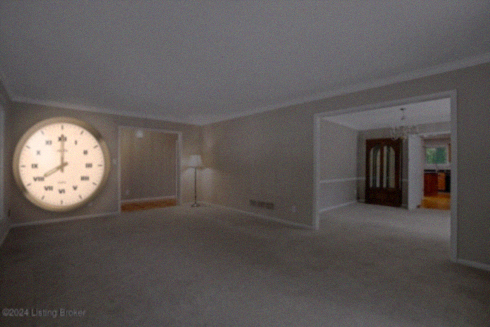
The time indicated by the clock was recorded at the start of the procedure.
8:00
